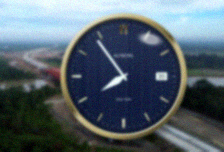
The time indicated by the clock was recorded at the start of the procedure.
7:54
